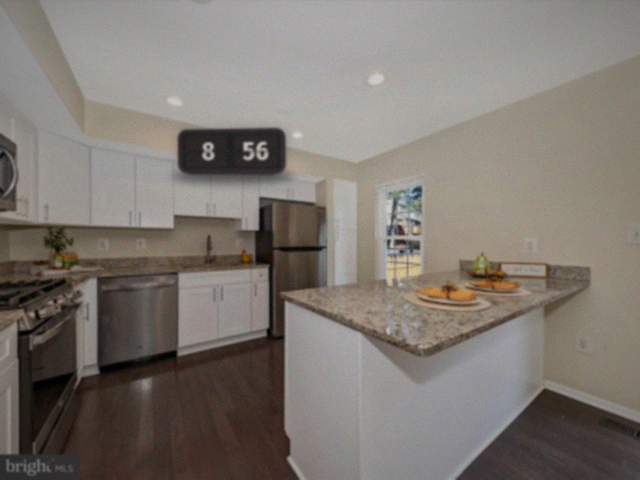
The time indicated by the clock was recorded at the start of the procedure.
8:56
